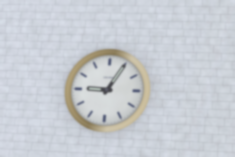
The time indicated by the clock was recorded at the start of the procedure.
9:05
